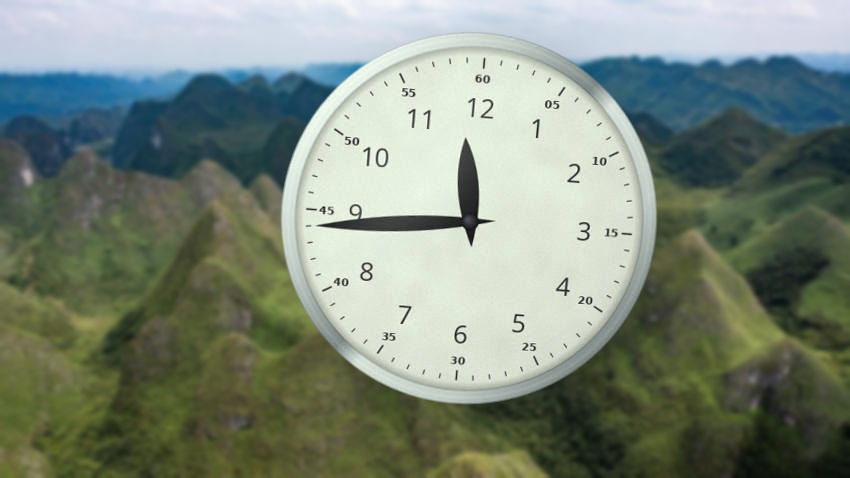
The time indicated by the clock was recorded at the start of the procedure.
11:44
